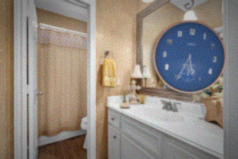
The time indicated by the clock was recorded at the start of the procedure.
5:34
